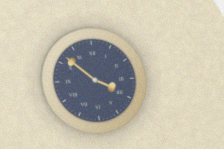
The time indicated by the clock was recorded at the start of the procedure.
3:52
